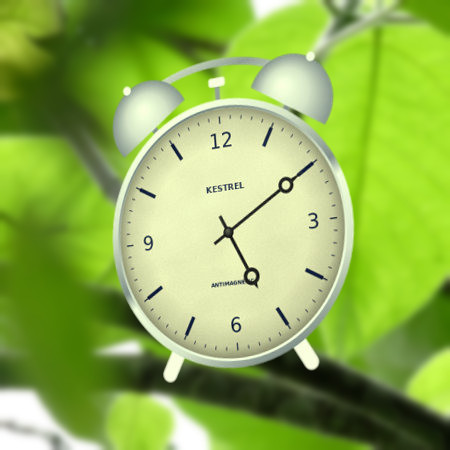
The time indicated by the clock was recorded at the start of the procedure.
5:10
